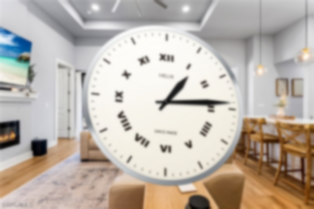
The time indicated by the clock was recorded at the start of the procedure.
1:14
